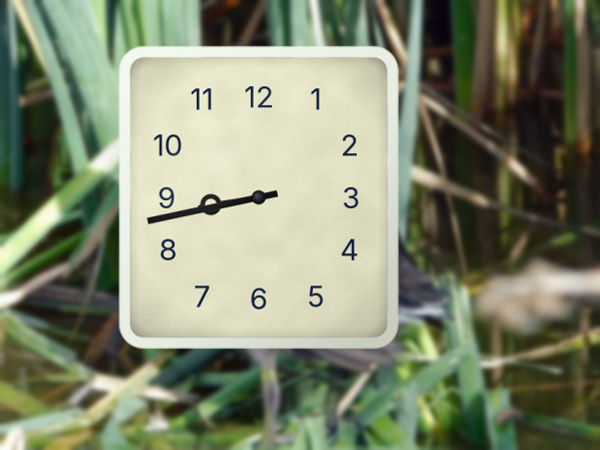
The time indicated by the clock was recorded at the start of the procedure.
8:43
